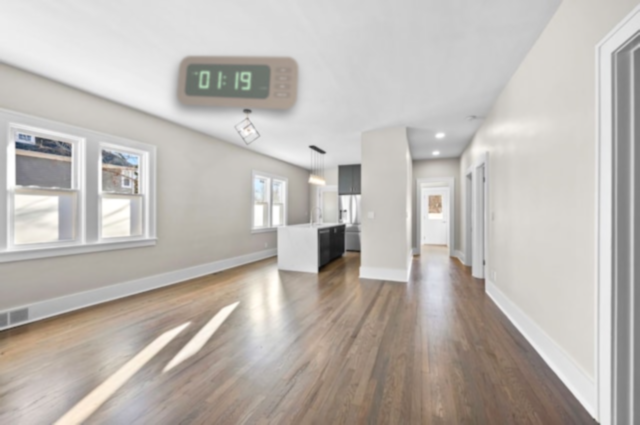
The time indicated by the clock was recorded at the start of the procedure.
1:19
